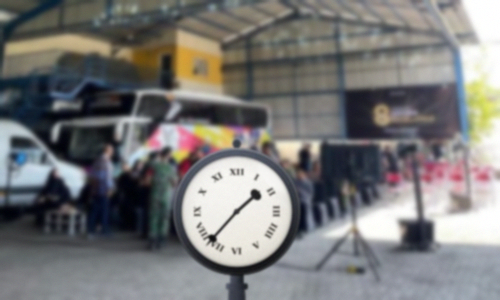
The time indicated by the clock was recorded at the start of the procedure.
1:37
